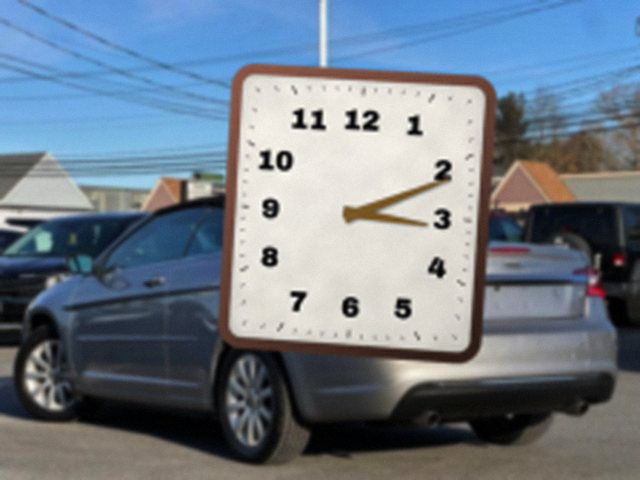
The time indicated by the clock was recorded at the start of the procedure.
3:11
